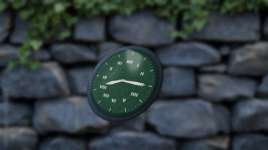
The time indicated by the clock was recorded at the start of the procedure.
8:15
